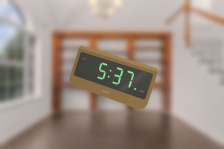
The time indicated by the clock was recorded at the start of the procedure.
5:37
